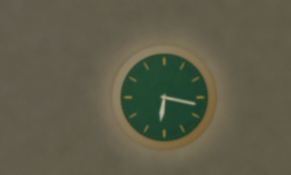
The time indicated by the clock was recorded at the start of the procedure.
6:17
